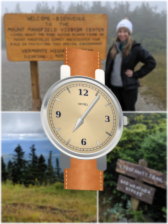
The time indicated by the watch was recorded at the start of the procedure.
7:06
